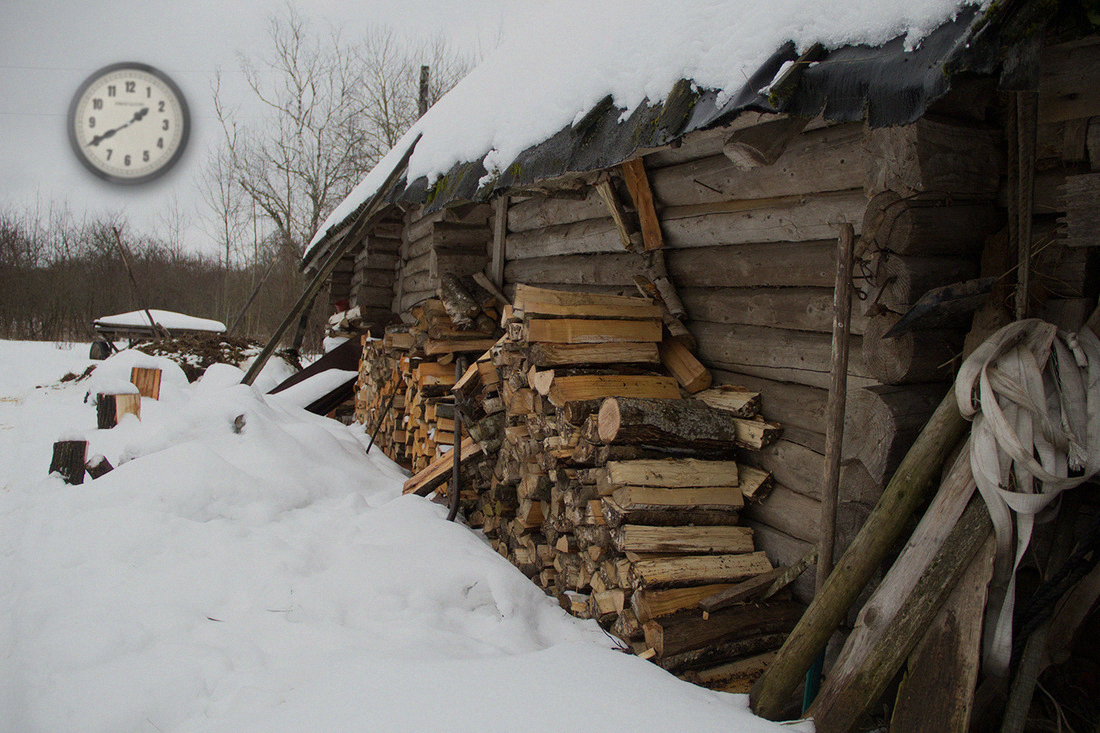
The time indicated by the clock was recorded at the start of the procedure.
1:40
